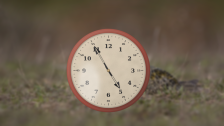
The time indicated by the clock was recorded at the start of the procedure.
4:55
